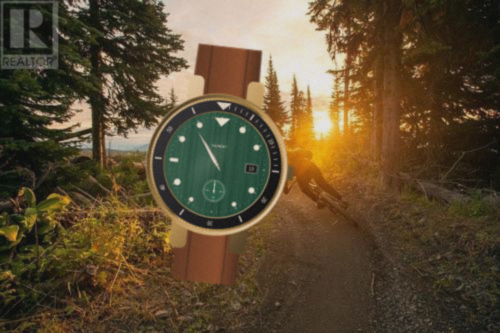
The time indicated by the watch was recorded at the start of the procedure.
10:54
